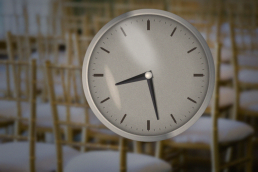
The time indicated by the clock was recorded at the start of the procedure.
8:28
